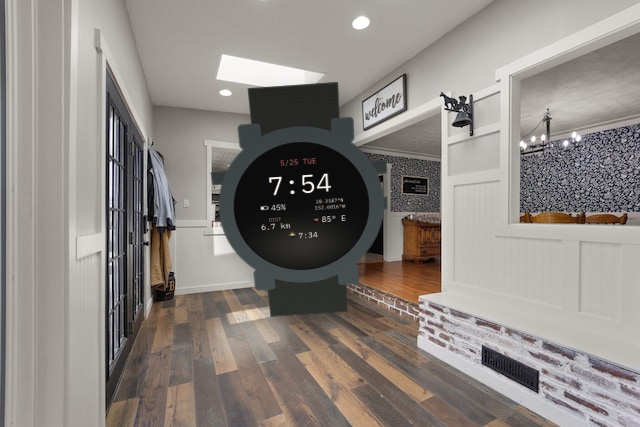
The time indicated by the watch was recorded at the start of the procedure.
7:54
